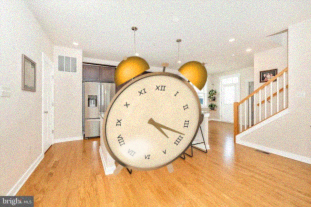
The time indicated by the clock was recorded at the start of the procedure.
4:18
